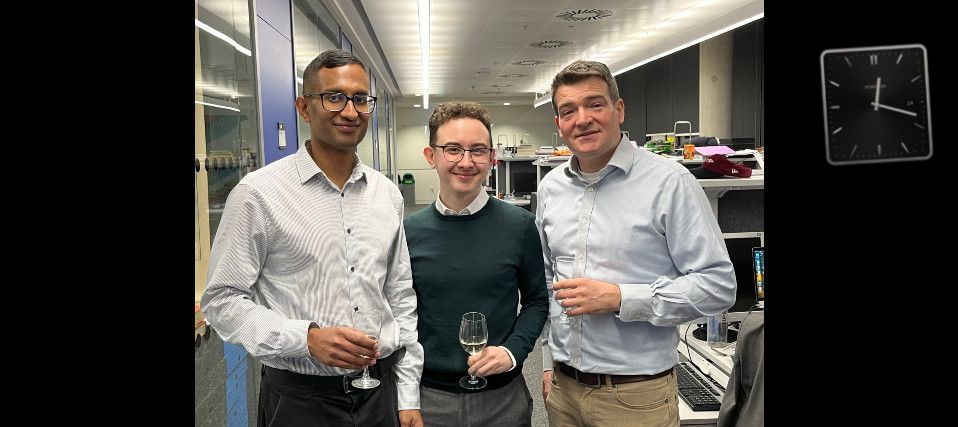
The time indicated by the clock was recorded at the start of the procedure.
12:18
